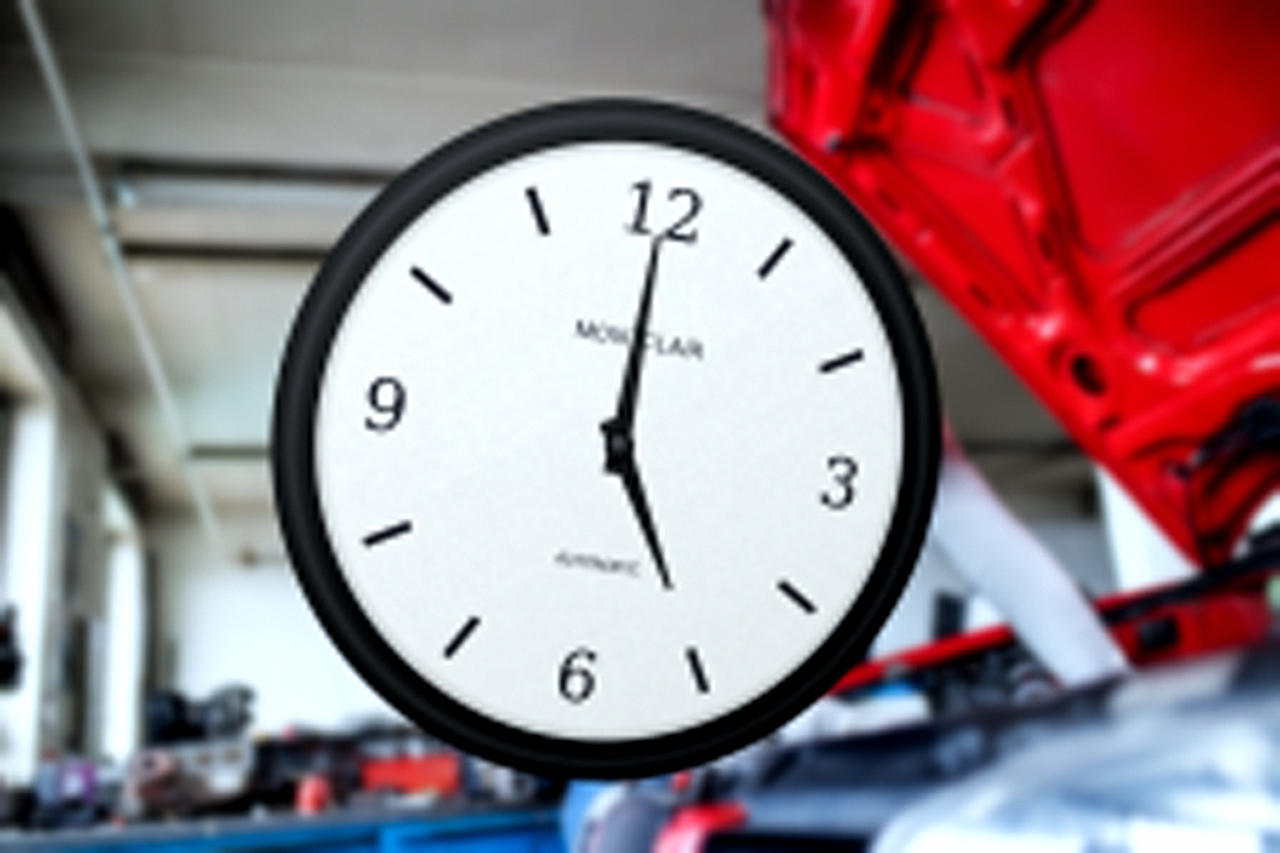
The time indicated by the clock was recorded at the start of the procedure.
5:00
